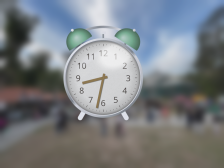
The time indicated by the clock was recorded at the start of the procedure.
8:32
